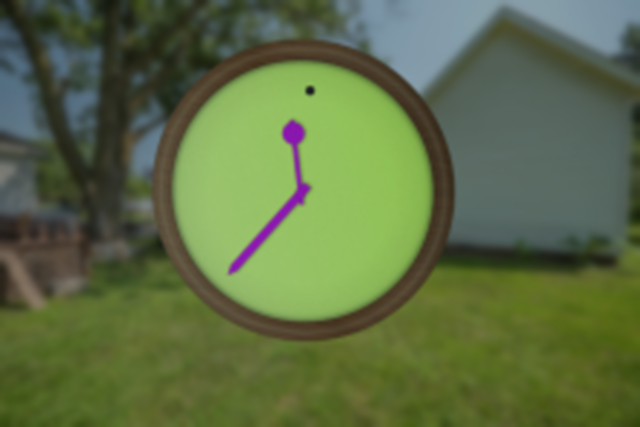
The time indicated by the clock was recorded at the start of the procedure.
11:36
